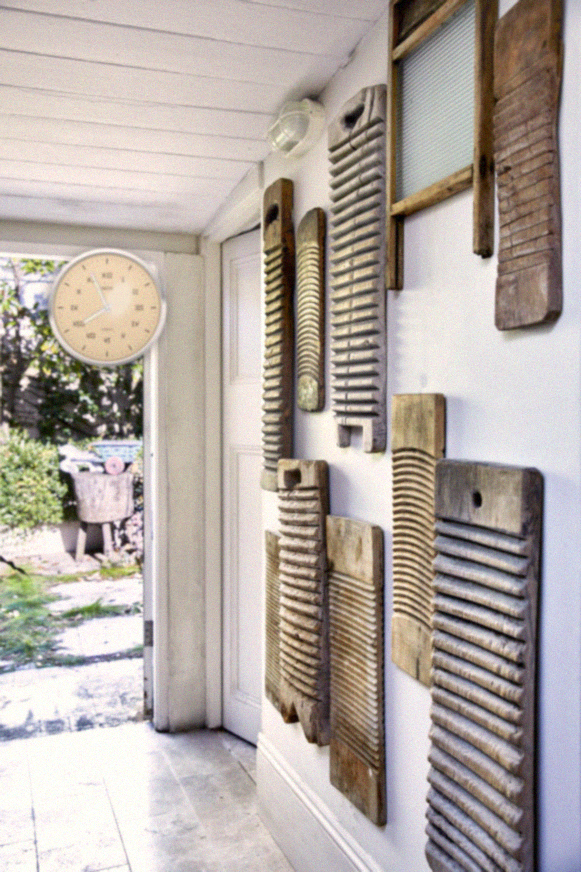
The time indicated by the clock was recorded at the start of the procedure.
7:56
